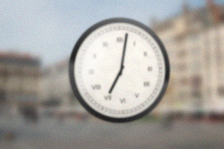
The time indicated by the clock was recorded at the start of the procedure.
7:02
